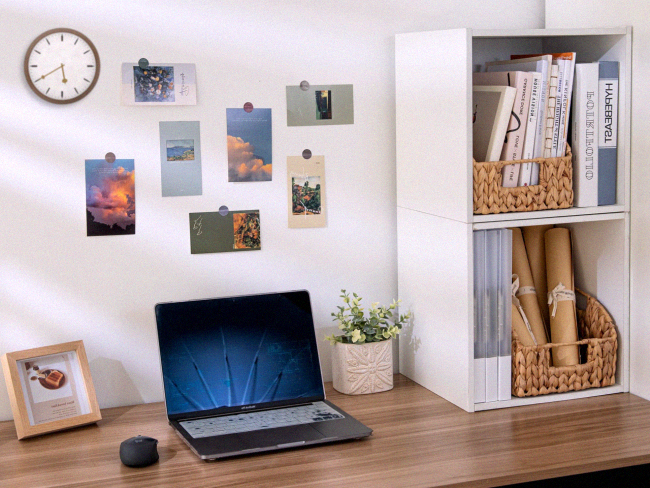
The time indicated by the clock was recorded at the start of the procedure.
5:40
